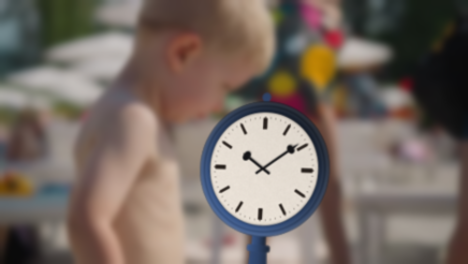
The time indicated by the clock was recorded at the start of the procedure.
10:09
